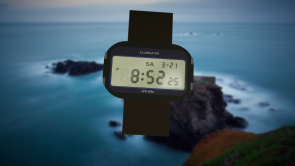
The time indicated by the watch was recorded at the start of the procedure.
8:52:25
